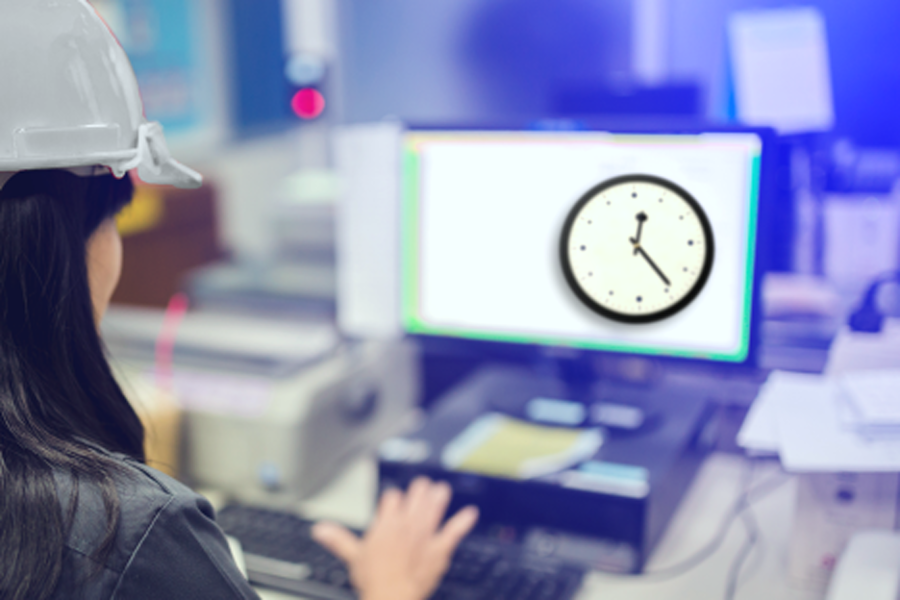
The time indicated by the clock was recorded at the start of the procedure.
12:24
